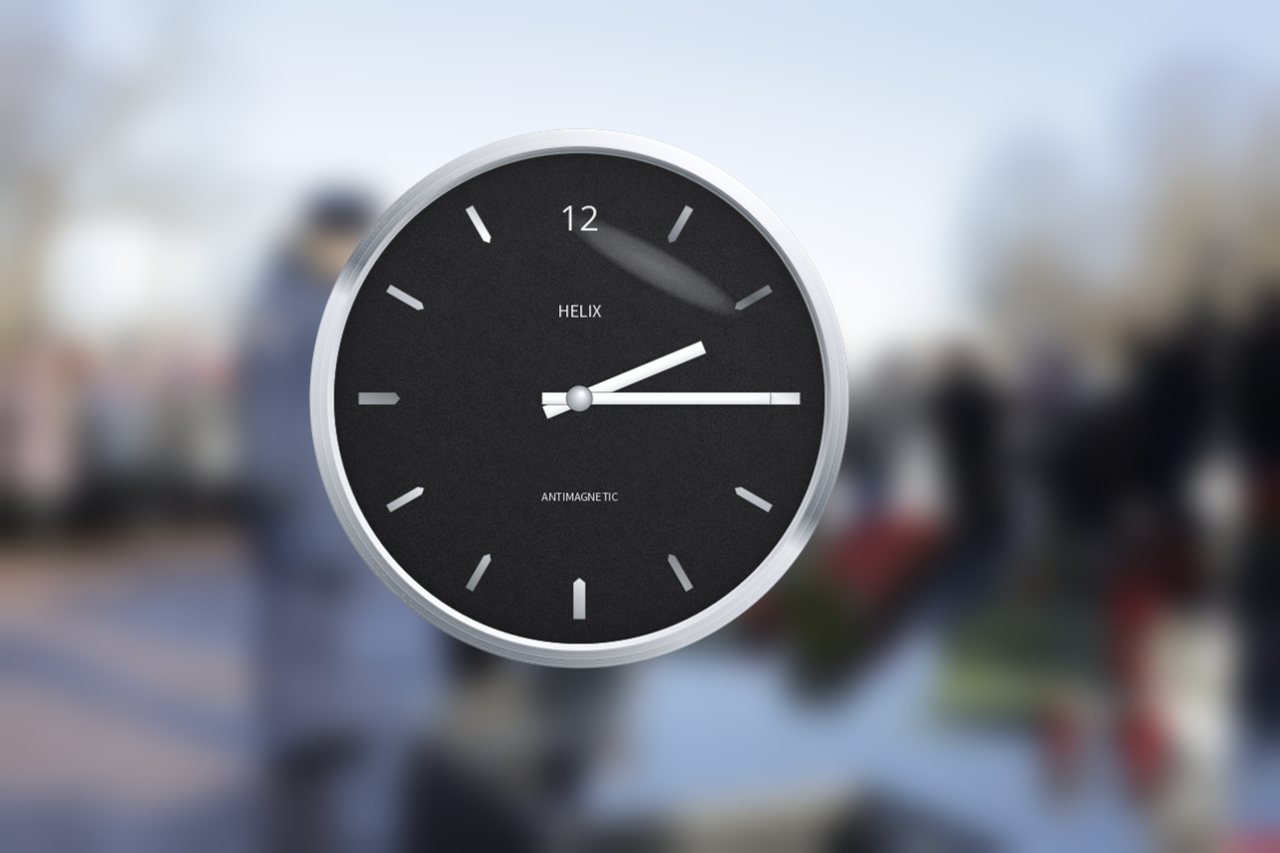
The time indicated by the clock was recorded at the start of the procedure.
2:15
